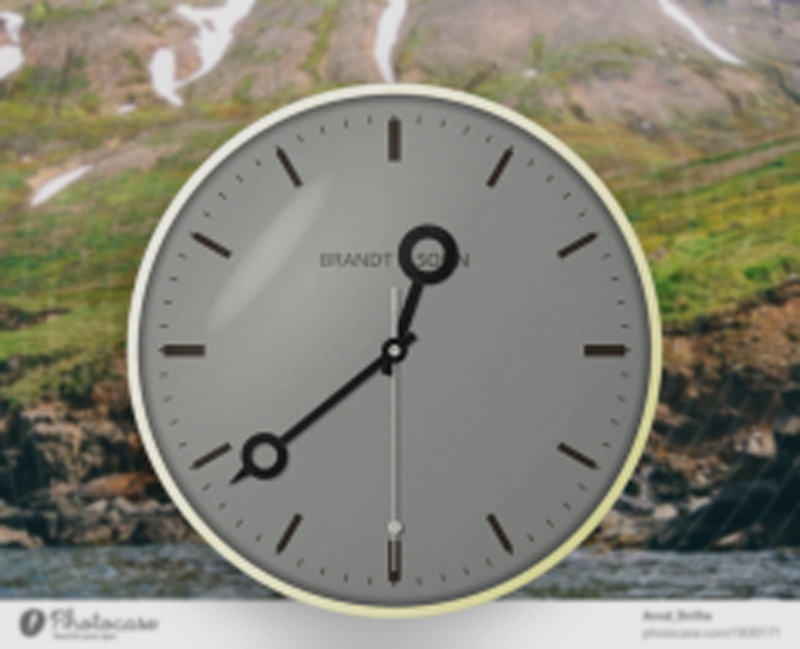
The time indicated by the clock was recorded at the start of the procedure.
12:38:30
